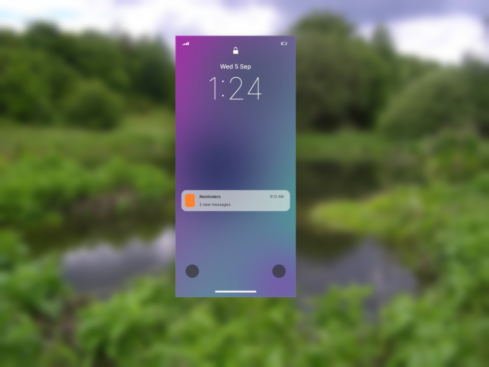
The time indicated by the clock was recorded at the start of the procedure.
1:24
